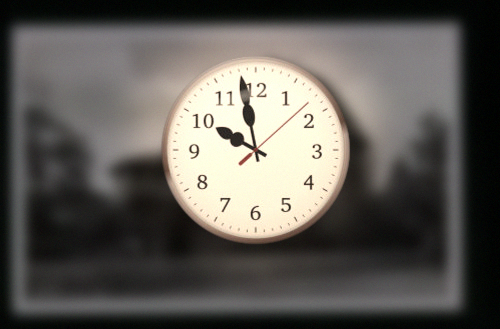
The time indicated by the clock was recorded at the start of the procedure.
9:58:08
